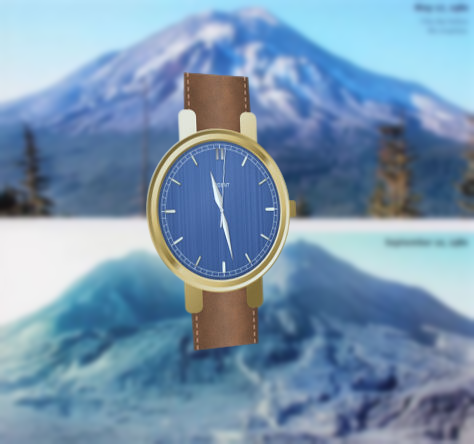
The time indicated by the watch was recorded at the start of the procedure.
11:28:01
